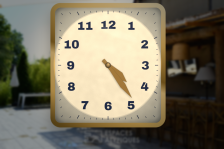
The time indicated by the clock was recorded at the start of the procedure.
4:24
